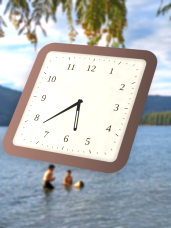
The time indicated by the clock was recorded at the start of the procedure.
5:38
